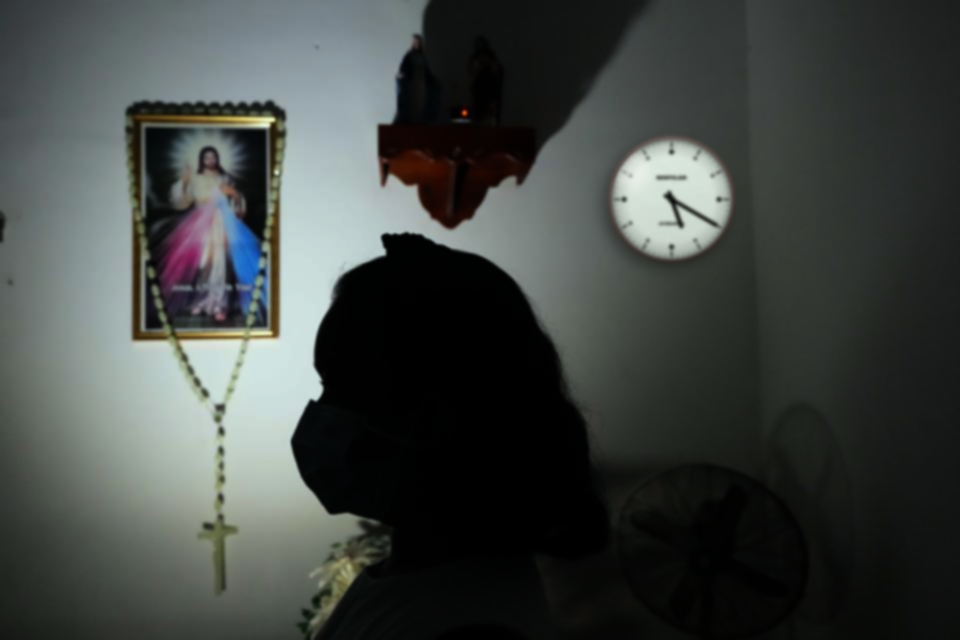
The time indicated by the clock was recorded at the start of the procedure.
5:20
